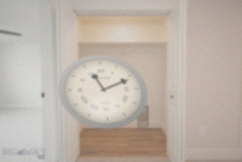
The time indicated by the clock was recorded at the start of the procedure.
11:11
